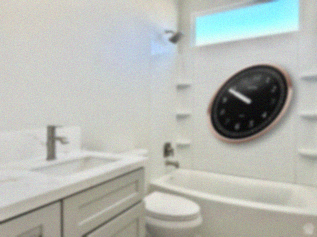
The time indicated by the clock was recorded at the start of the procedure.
9:49
